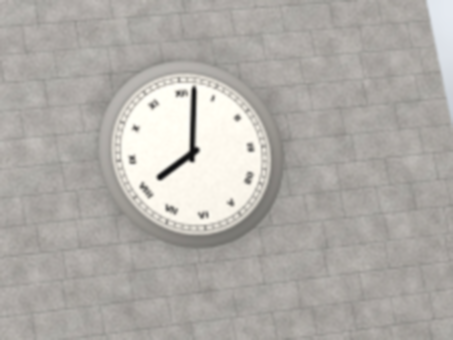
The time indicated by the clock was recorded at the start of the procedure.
8:02
